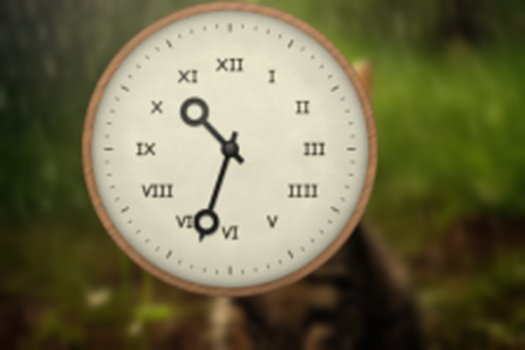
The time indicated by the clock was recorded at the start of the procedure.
10:33
